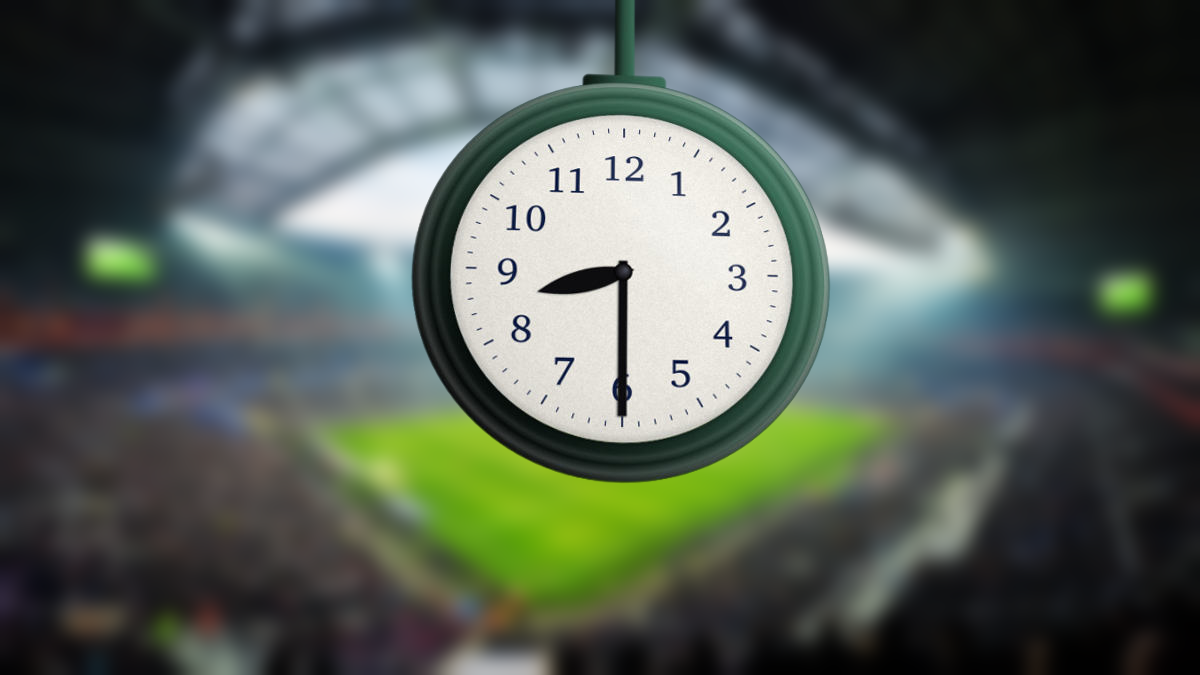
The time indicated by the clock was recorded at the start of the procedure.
8:30
